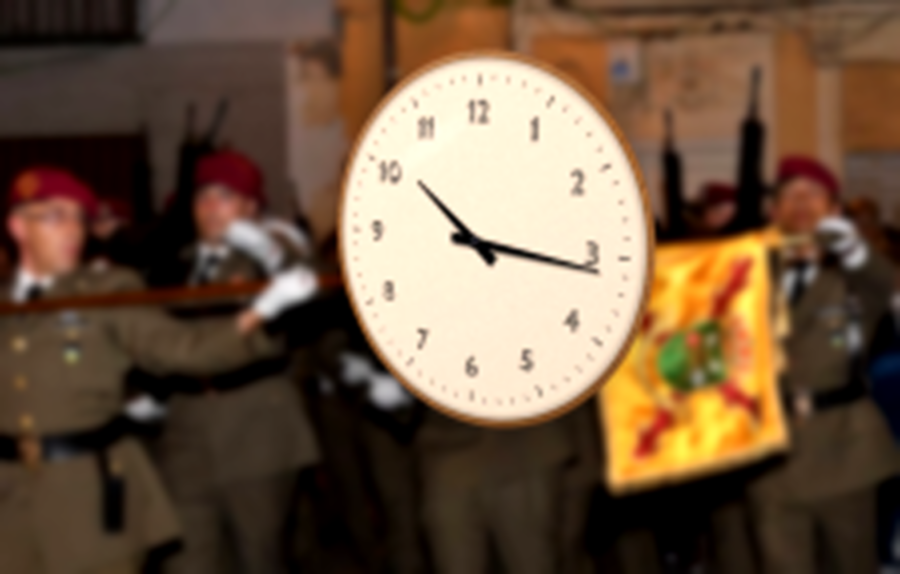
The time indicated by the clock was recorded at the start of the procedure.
10:16
